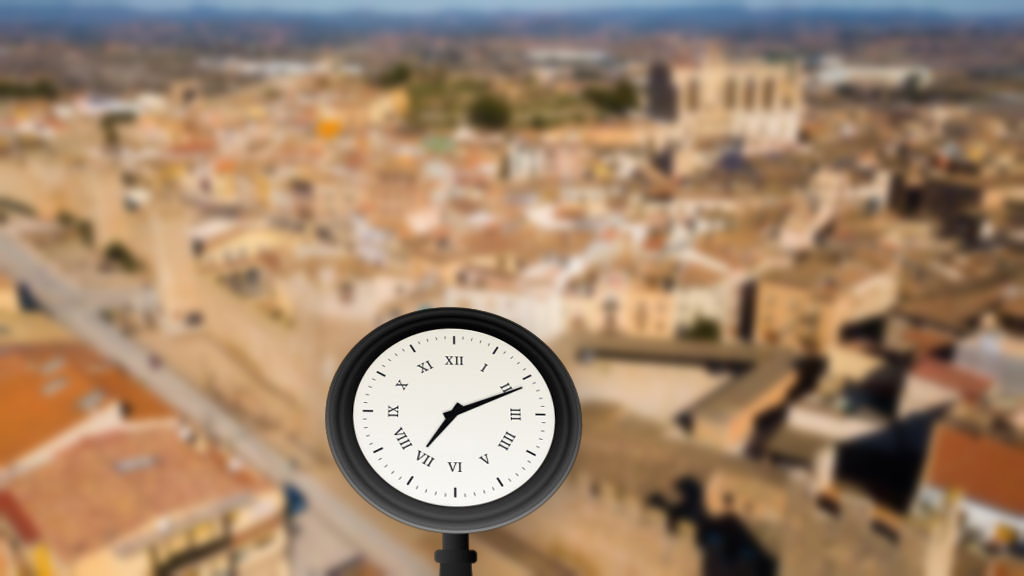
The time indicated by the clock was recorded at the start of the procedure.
7:11
